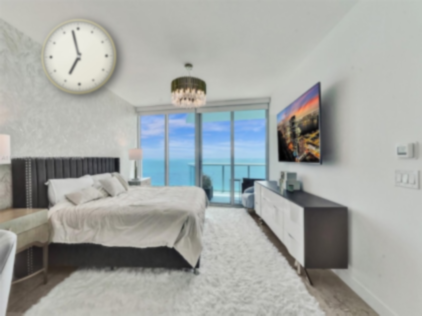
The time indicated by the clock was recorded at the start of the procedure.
6:58
